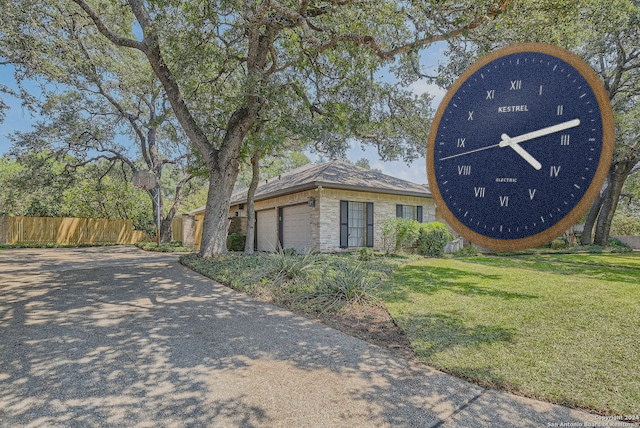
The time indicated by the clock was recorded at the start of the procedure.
4:12:43
